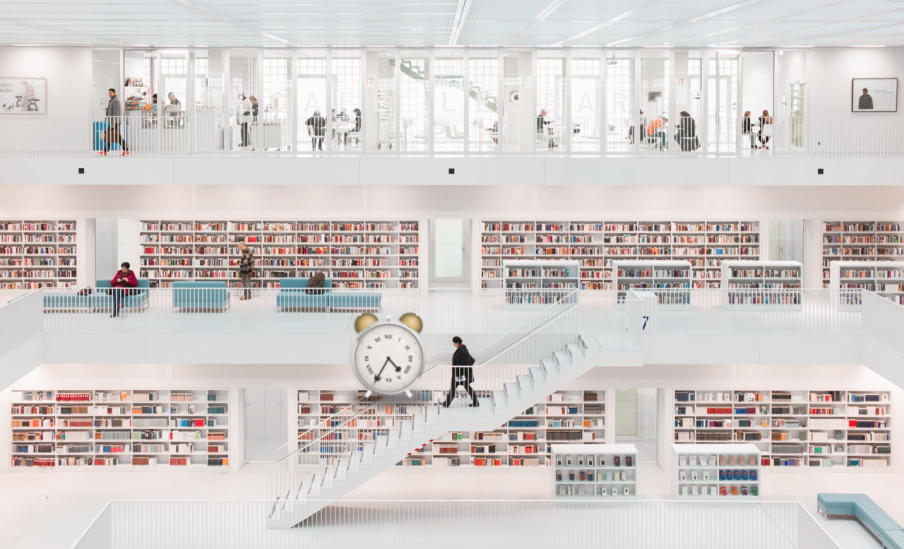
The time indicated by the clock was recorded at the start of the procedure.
4:35
